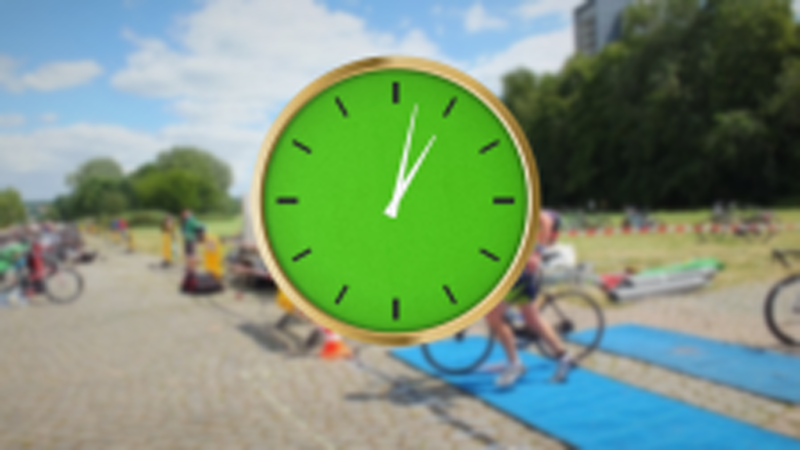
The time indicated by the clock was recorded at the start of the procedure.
1:02
